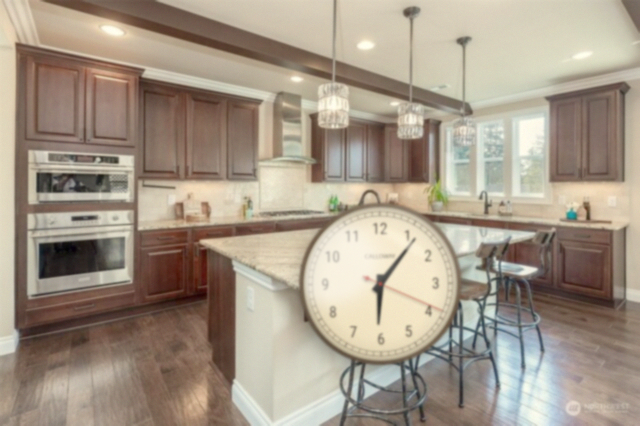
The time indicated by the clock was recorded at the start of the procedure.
6:06:19
